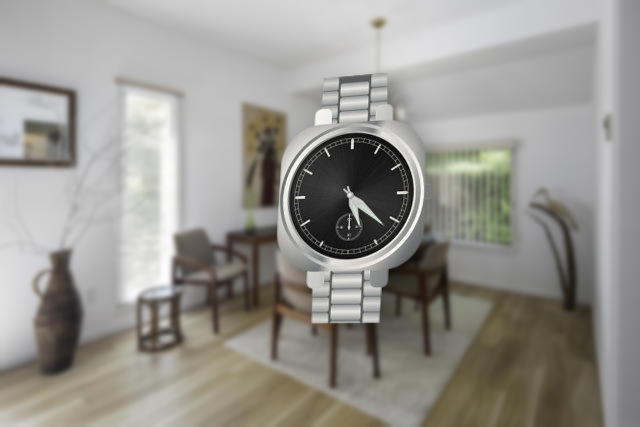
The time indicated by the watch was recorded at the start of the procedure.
5:22
